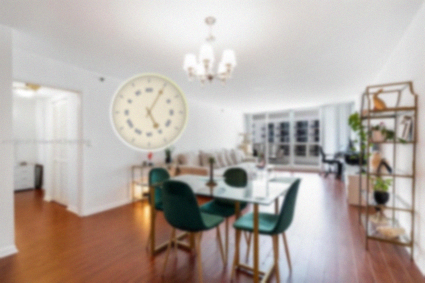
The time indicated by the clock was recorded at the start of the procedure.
5:05
